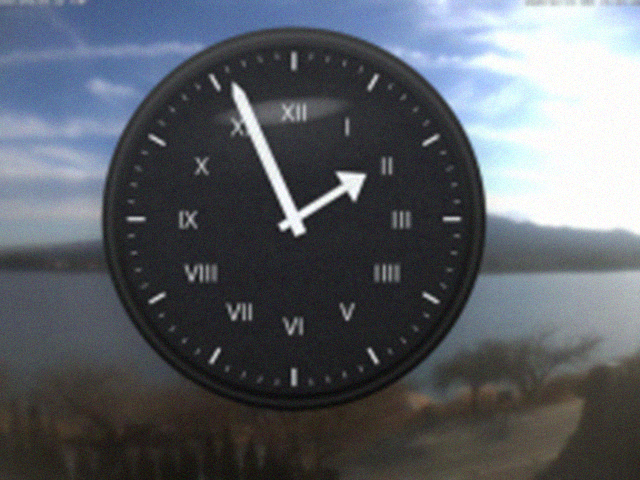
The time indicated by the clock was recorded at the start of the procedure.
1:56
